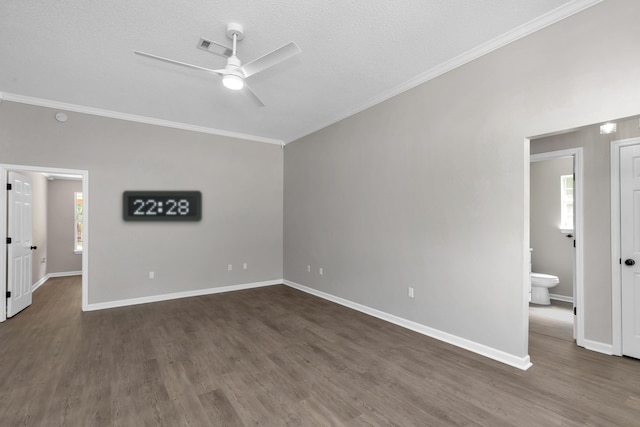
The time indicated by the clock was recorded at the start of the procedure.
22:28
